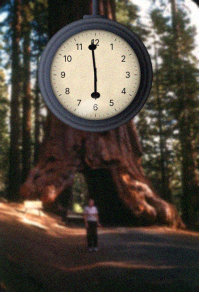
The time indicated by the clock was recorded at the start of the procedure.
5:59
